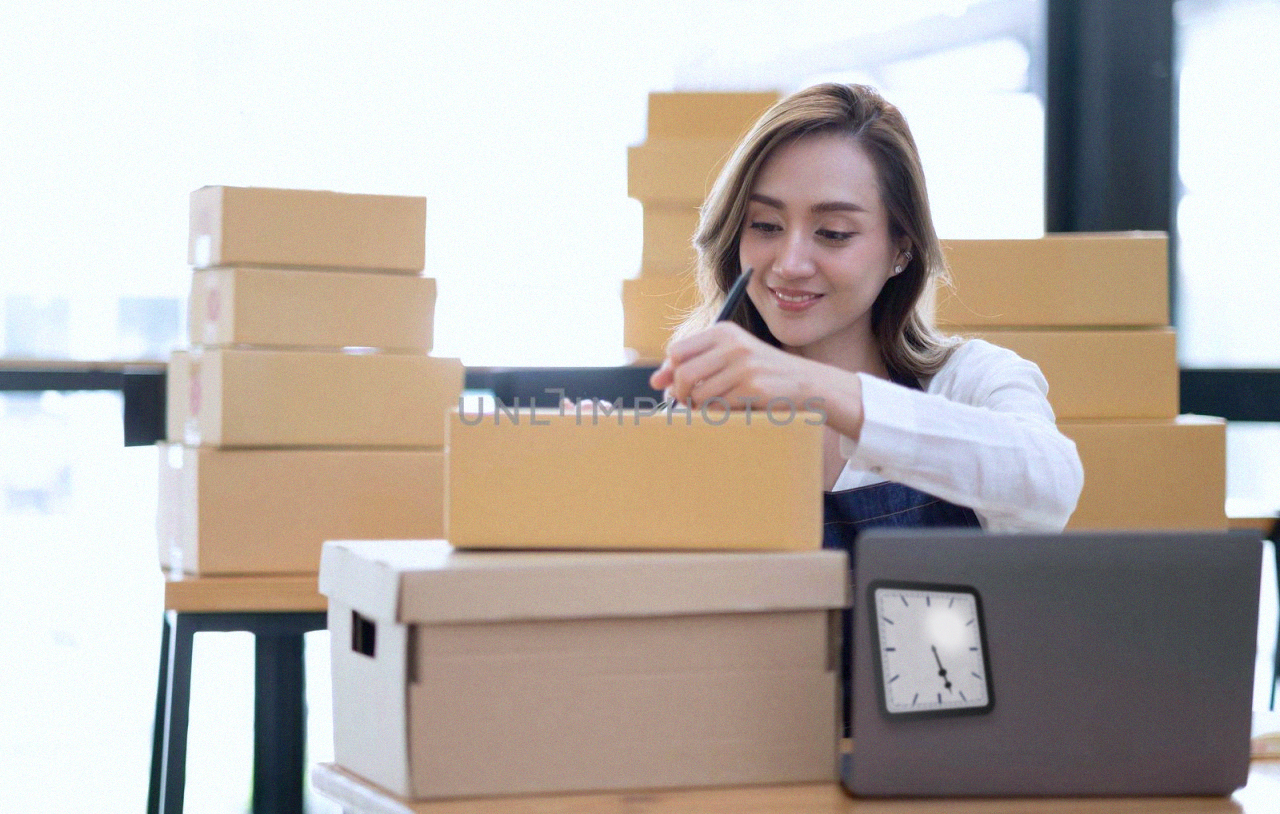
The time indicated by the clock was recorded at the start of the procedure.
5:27
